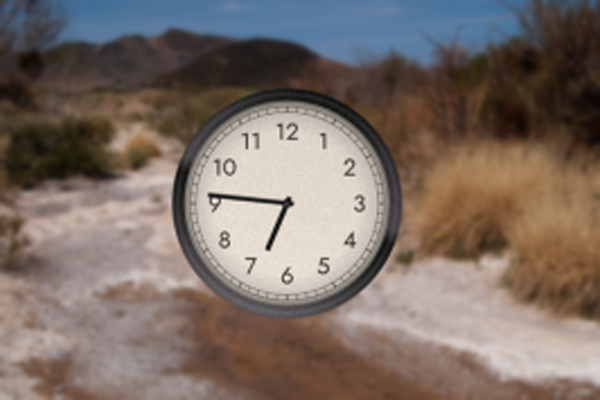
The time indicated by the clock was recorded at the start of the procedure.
6:46
